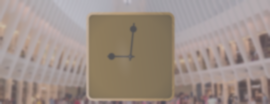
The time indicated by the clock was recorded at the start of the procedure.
9:01
